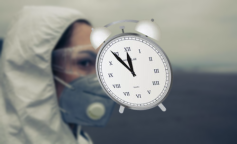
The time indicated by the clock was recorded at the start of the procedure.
11:54
